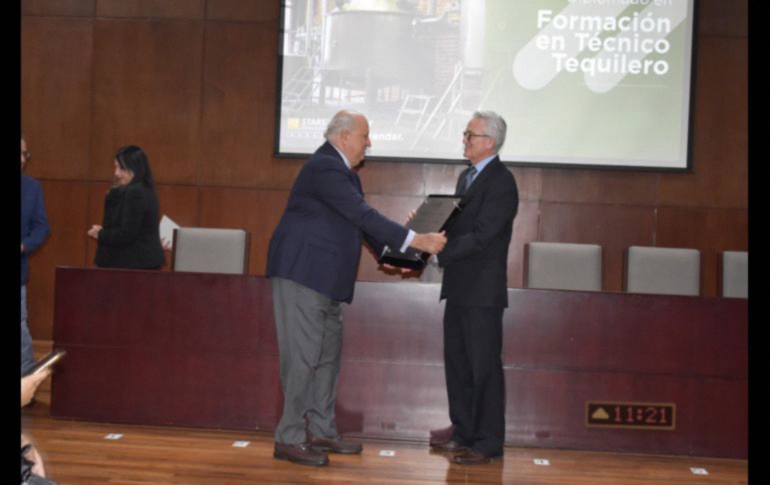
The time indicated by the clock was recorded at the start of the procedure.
11:21
